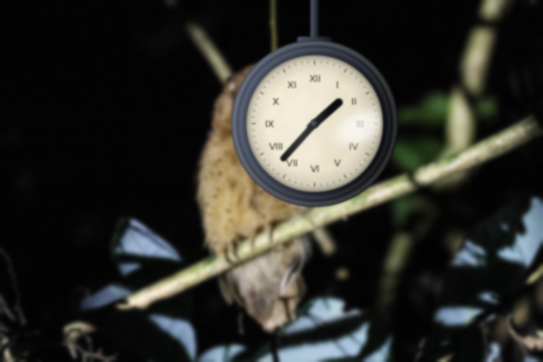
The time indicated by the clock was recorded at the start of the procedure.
1:37
